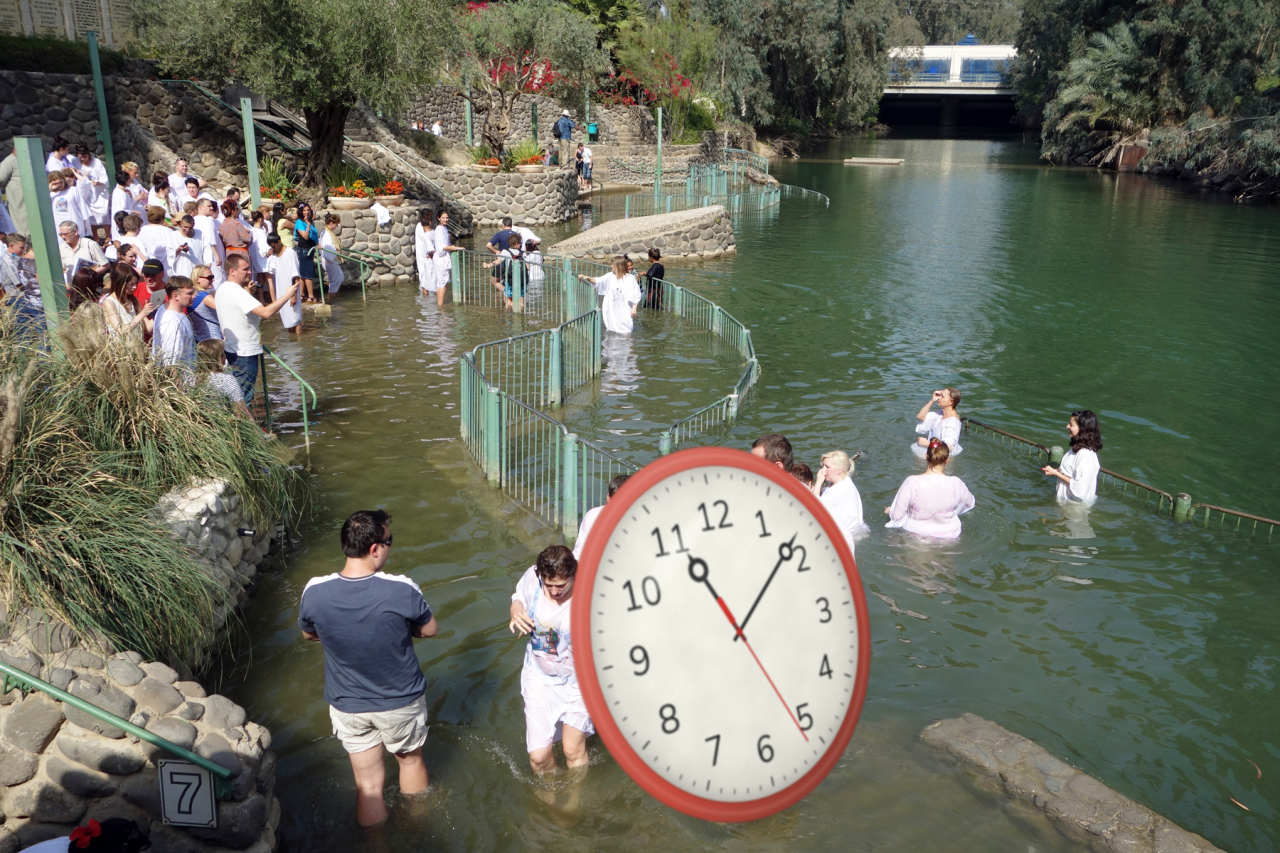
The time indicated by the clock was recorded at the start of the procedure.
11:08:26
